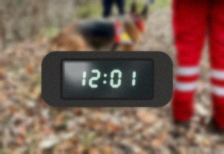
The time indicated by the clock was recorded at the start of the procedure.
12:01
